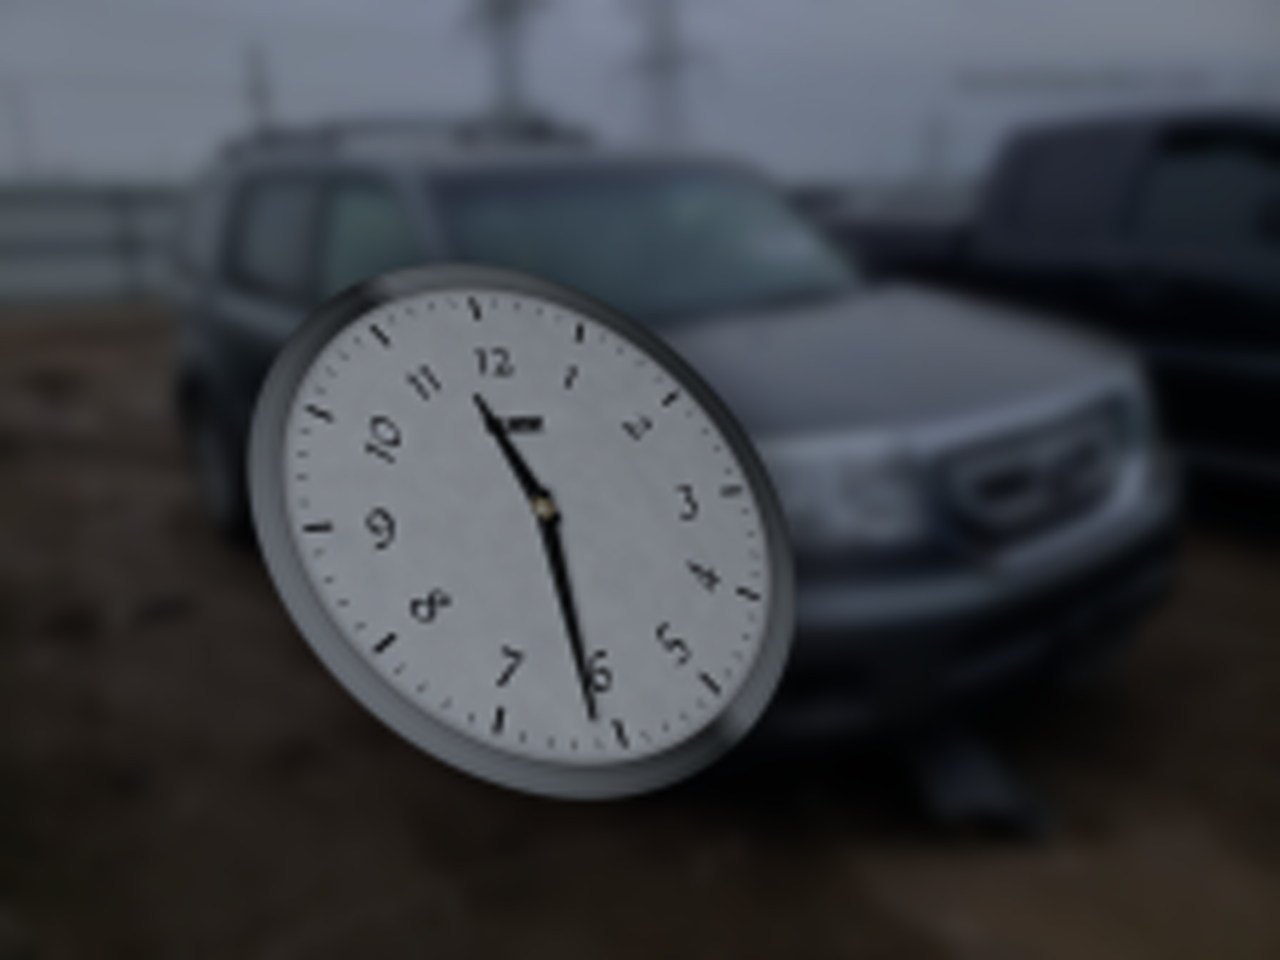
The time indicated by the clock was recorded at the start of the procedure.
11:31
